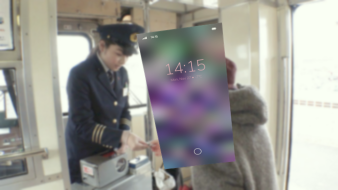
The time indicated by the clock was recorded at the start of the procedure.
14:15
